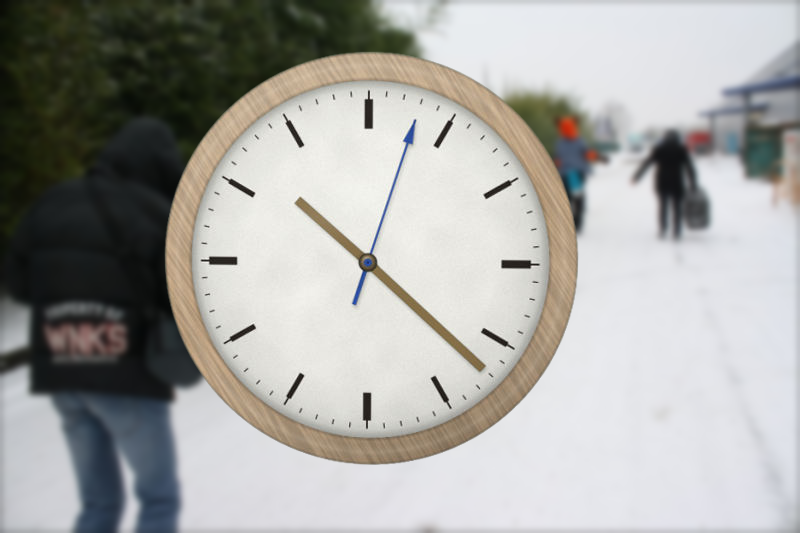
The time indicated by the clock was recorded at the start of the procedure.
10:22:03
